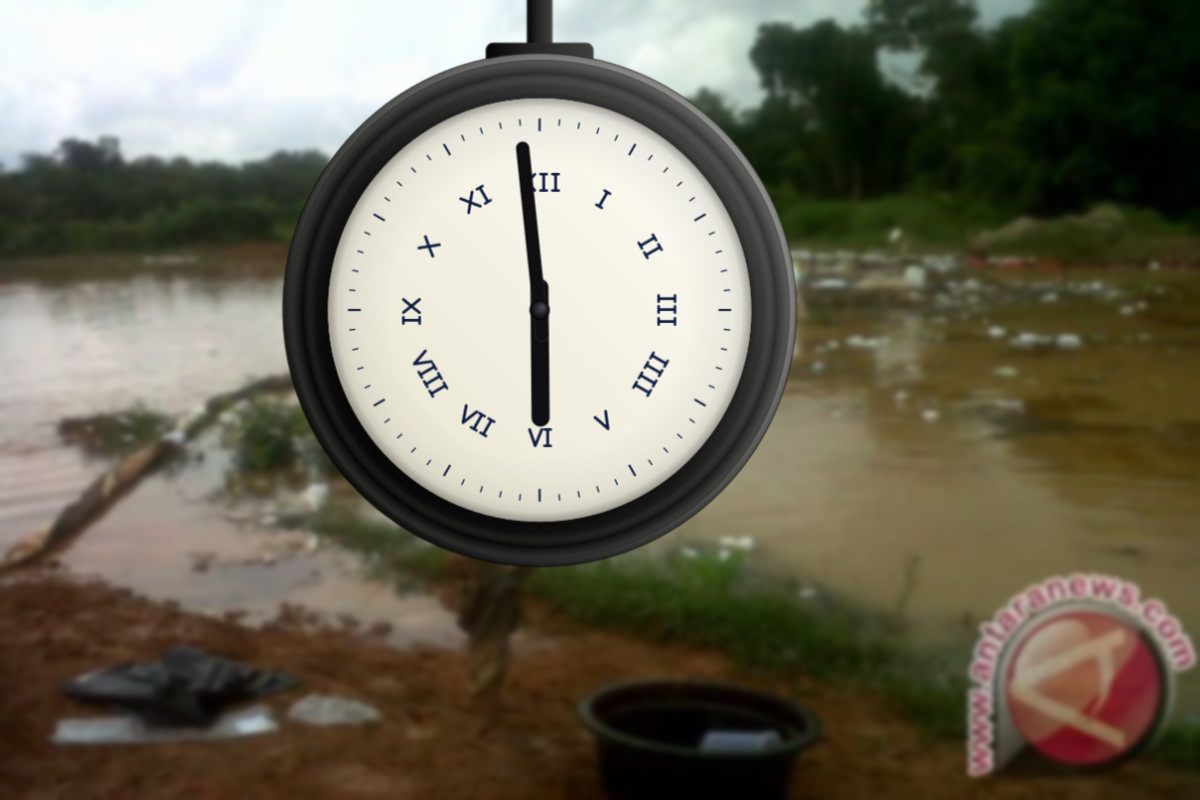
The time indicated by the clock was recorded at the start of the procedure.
5:59
